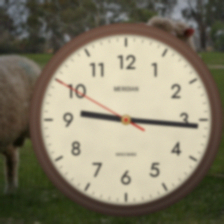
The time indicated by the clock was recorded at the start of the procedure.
9:15:50
